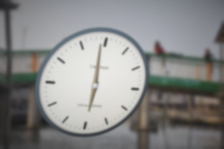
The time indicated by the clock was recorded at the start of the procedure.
5:59
